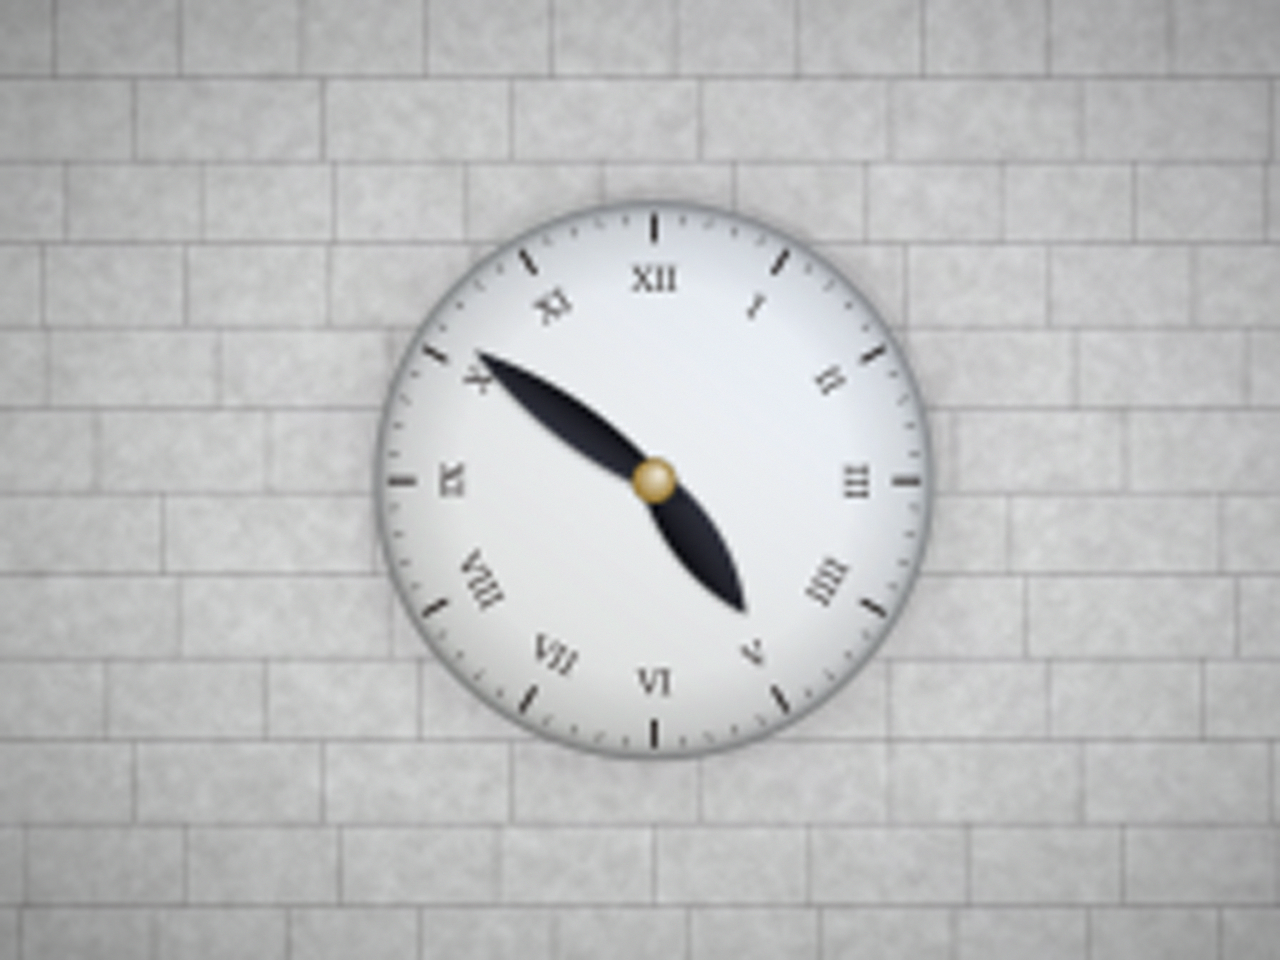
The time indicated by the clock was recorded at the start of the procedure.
4:51
